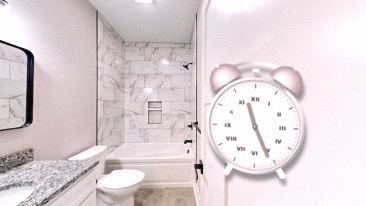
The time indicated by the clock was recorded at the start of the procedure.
11:26
